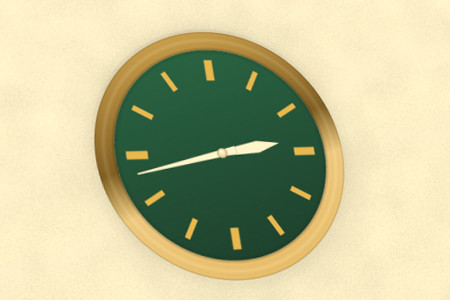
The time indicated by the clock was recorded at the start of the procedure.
2:43
